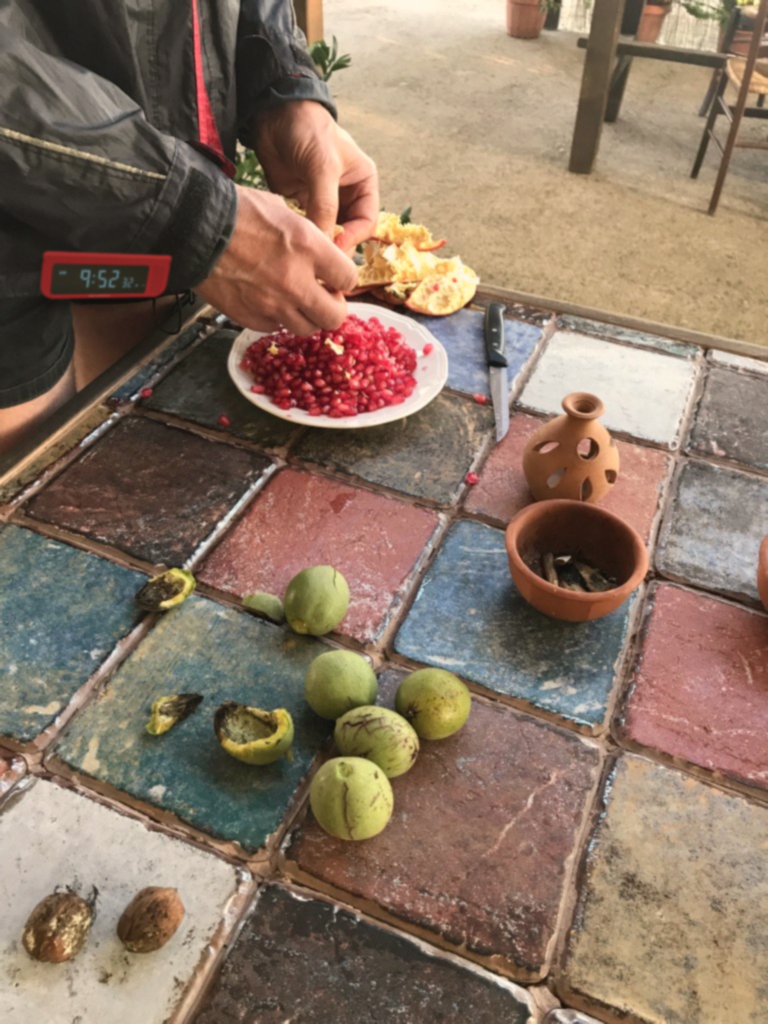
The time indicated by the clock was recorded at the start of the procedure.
9:52
